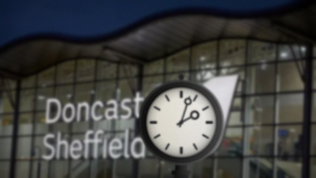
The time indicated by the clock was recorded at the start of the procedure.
2:03
